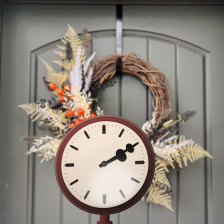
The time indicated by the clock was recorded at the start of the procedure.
2:10
